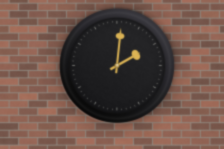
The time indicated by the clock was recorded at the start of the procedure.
2:01
